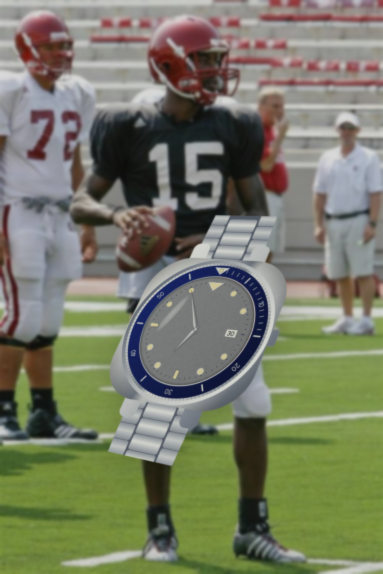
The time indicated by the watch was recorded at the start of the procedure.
6:55
